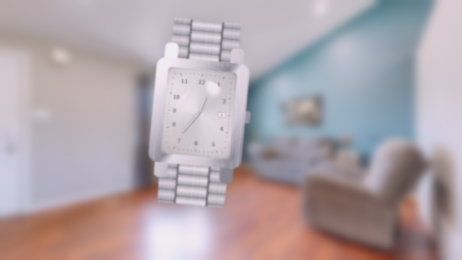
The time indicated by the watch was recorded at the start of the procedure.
12:36
